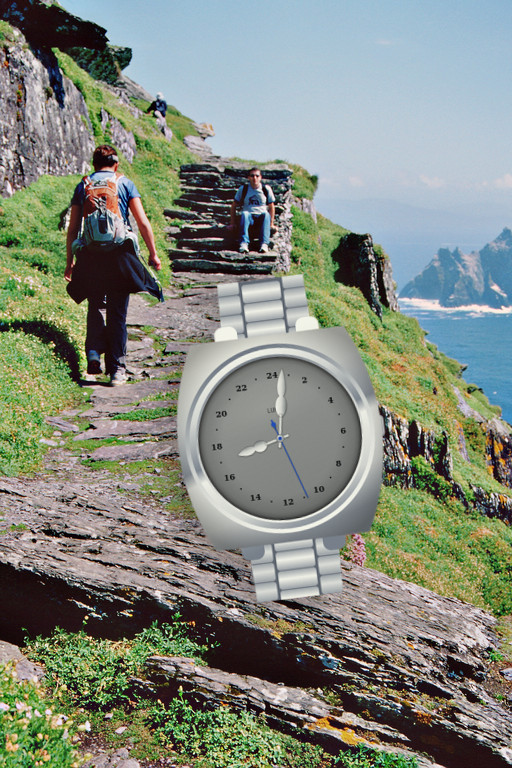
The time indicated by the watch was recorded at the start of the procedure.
17:01:27
